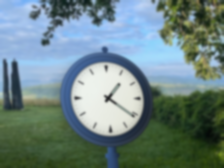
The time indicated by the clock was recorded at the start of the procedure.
1:21
